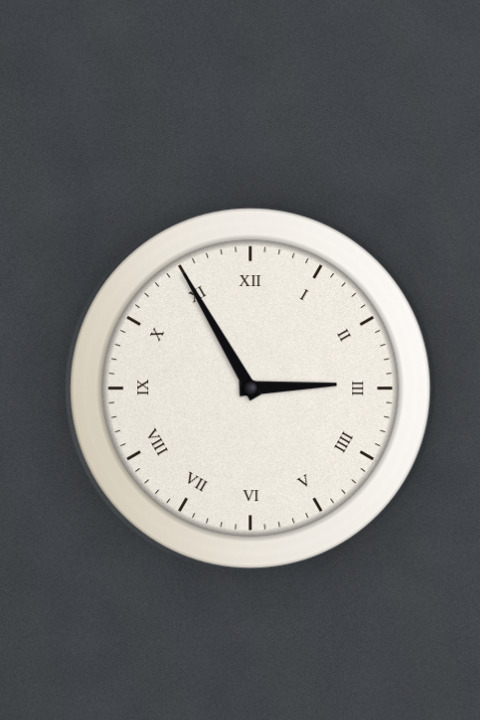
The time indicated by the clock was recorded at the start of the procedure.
2:55
